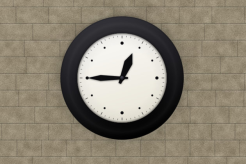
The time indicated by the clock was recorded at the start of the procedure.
12:45
